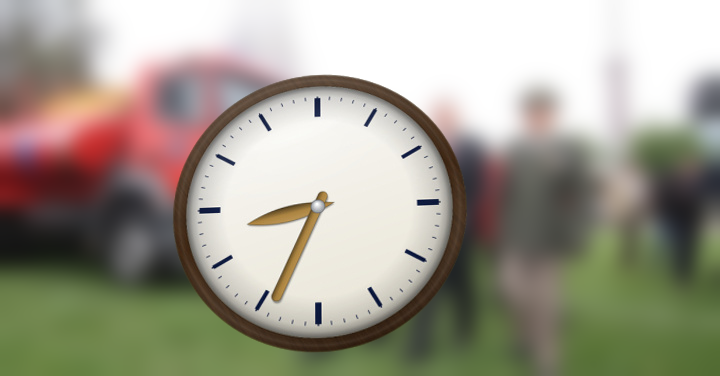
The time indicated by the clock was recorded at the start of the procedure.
8:34
